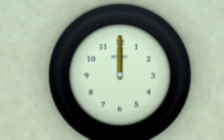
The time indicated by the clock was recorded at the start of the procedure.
12:00
